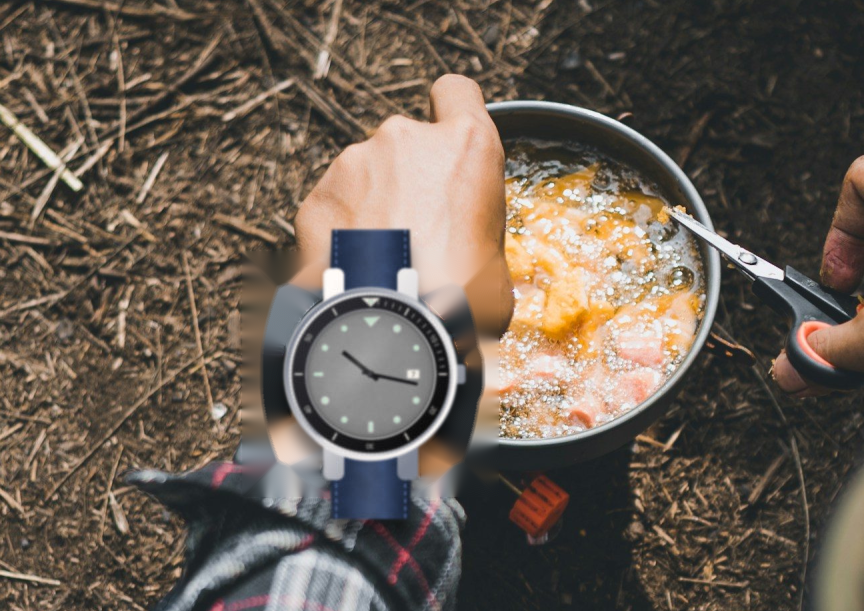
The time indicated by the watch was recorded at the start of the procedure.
10:17
